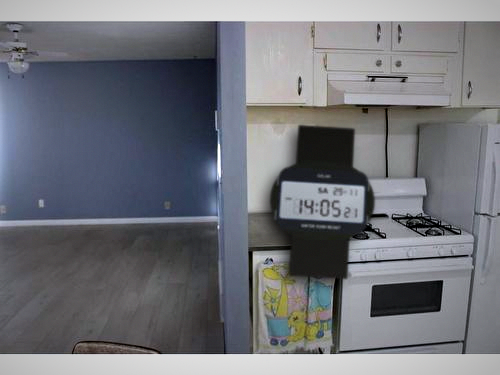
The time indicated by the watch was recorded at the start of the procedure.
14:05:21
